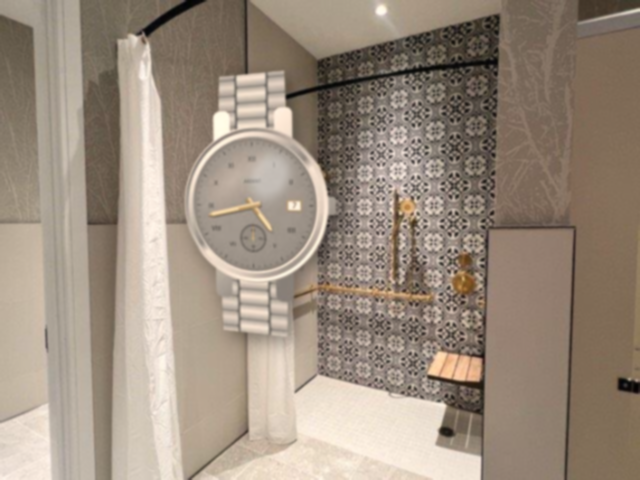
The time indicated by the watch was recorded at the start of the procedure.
4:43
